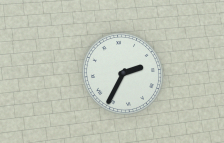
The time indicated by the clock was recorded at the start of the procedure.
2:36
